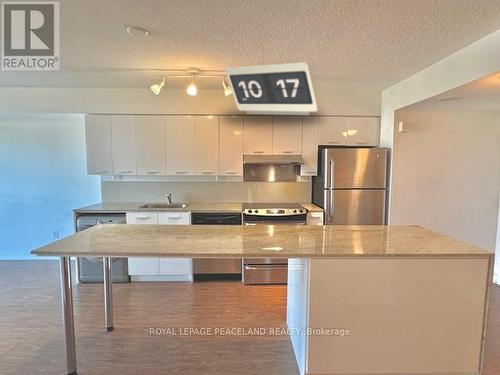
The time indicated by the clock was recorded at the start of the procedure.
10:17
